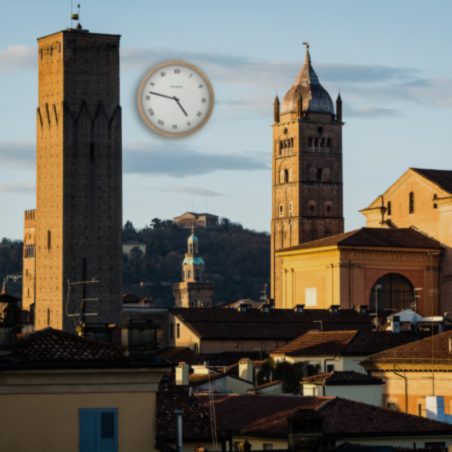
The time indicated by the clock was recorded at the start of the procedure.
4:47
